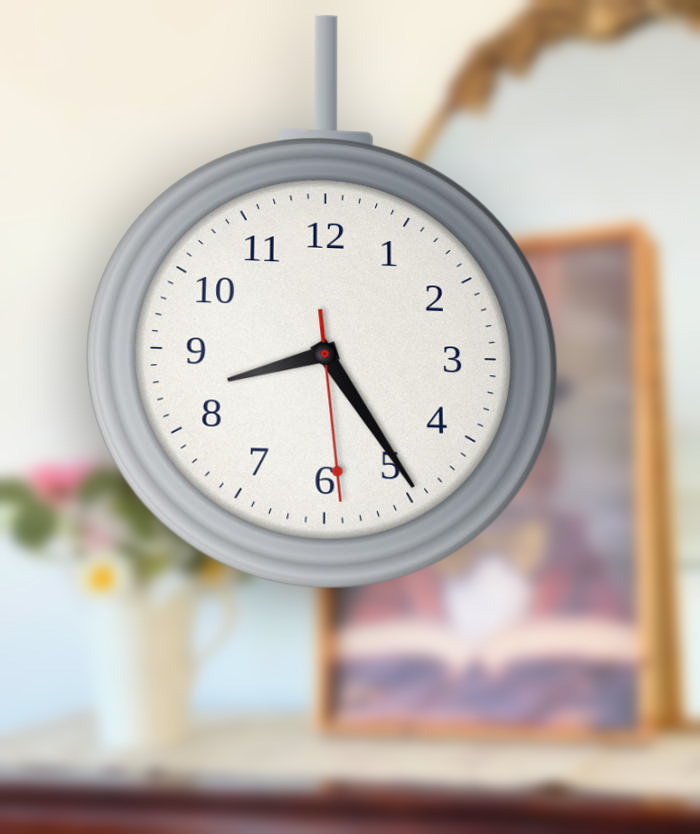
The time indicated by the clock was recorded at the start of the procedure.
8:24:29
